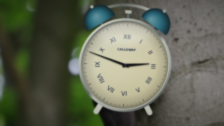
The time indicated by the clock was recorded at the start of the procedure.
2:48
